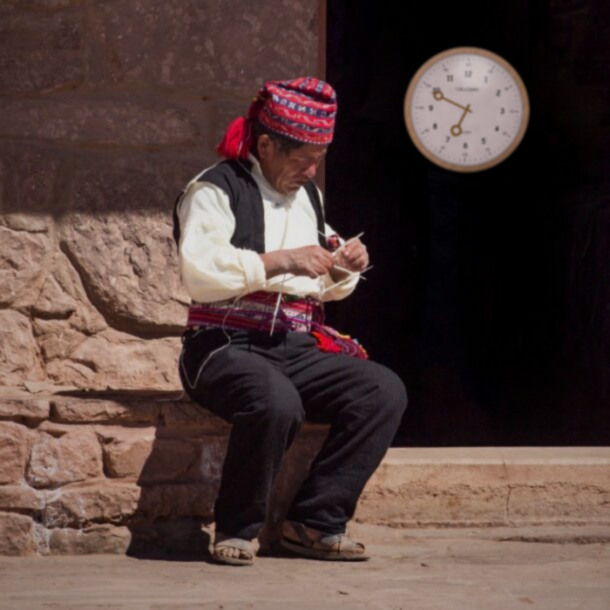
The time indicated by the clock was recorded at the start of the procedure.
6:49
